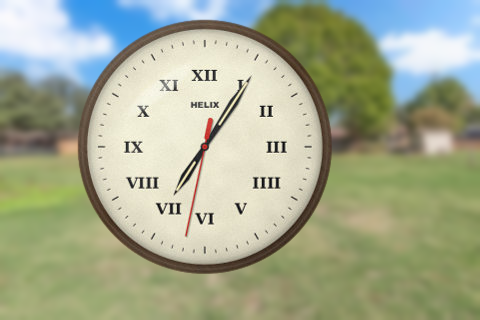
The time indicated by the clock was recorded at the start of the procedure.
7:05:32
